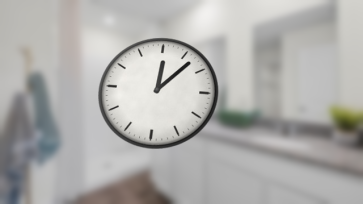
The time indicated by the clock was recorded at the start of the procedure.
12:07
